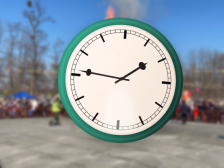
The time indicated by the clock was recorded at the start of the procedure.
1:46
